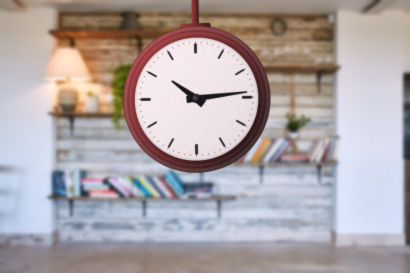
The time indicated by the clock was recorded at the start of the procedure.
10:14
